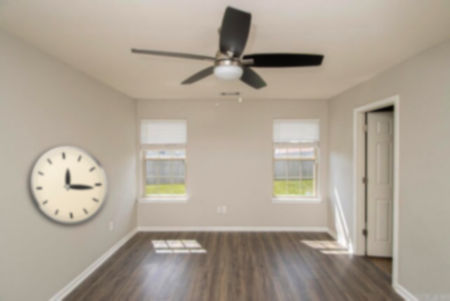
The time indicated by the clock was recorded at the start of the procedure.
12:16
